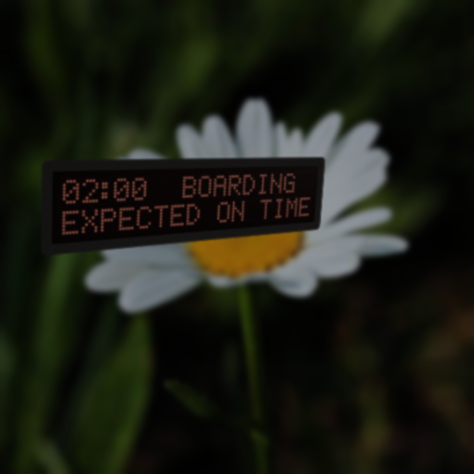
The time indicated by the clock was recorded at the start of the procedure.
2:00
